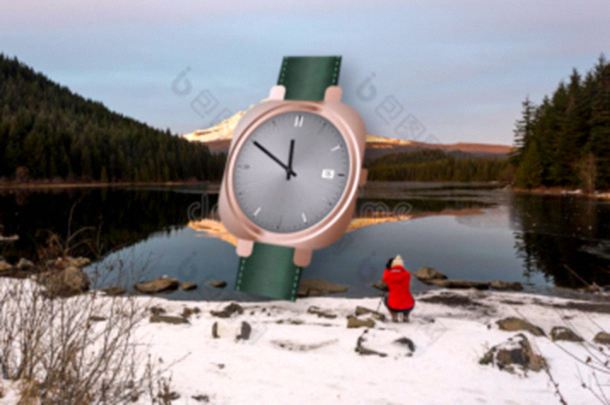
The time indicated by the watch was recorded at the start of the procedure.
11:50
